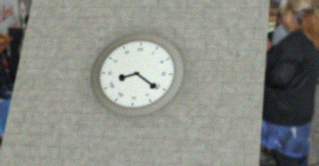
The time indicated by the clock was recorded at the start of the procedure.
8:21
